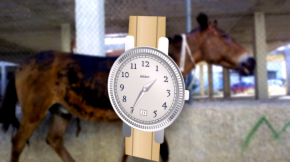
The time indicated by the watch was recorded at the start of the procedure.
1:35
